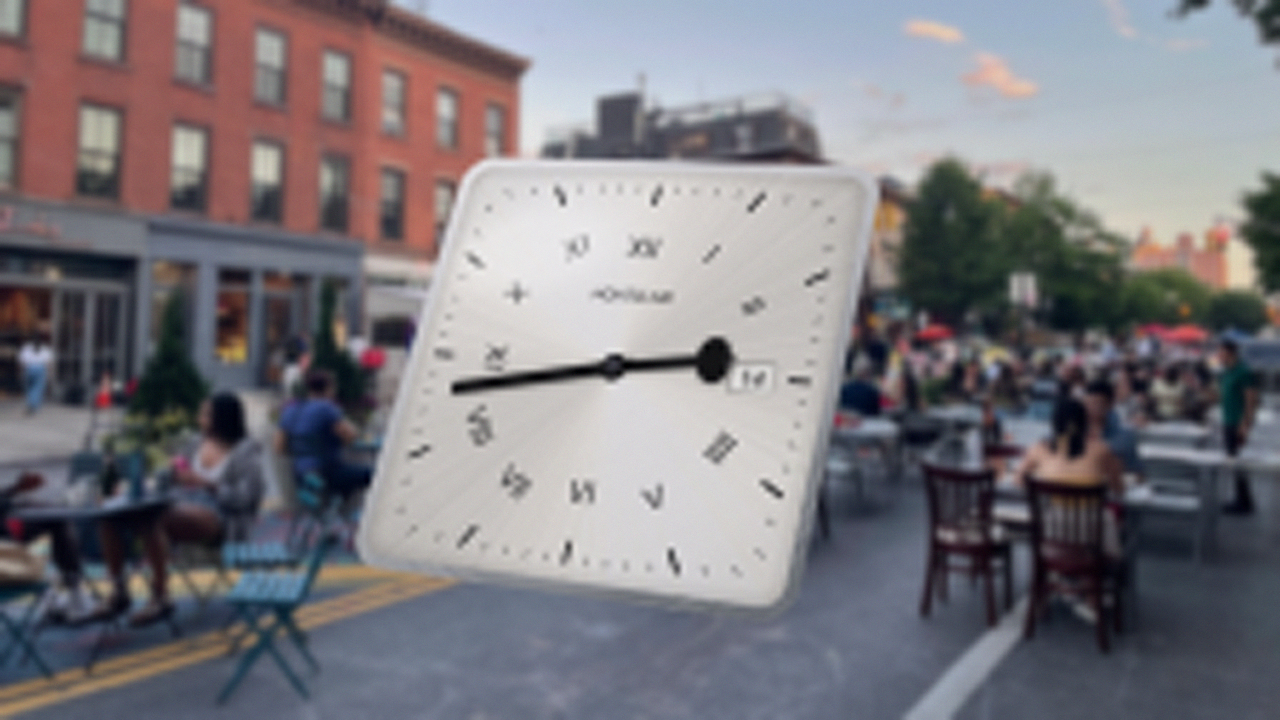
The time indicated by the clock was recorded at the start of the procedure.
2:43
